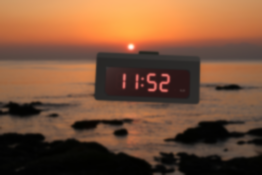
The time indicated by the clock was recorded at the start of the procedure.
11:52
